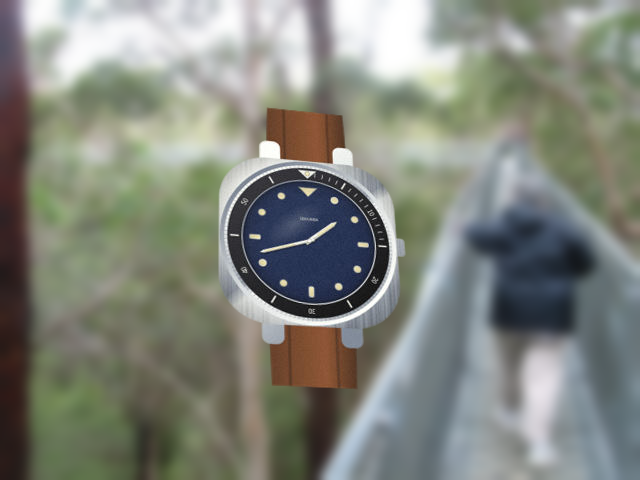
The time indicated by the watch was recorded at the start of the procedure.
1:42
